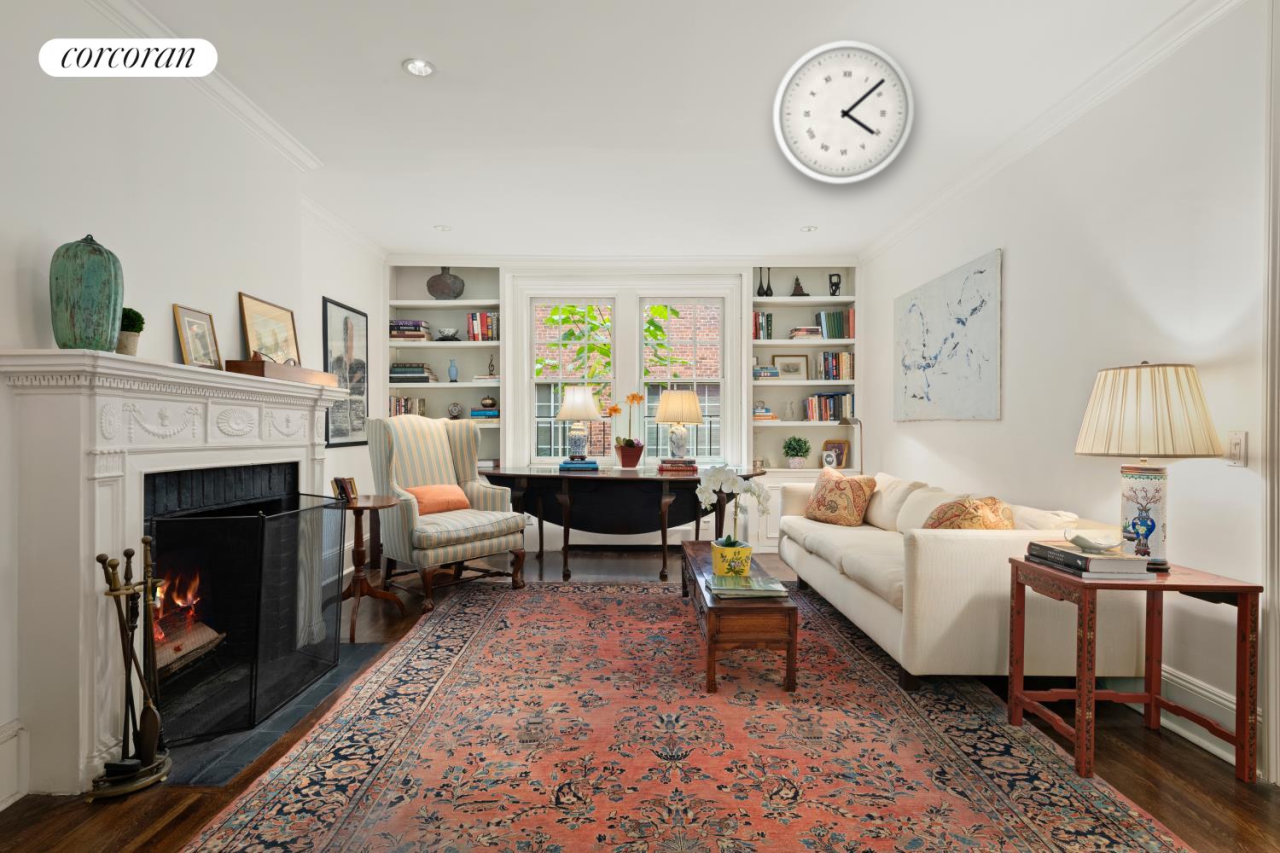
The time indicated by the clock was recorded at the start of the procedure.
4:08
